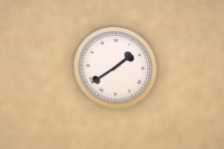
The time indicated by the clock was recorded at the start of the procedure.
1:39
